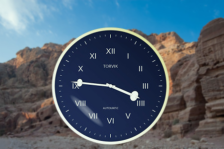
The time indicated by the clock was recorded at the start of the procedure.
3:46
